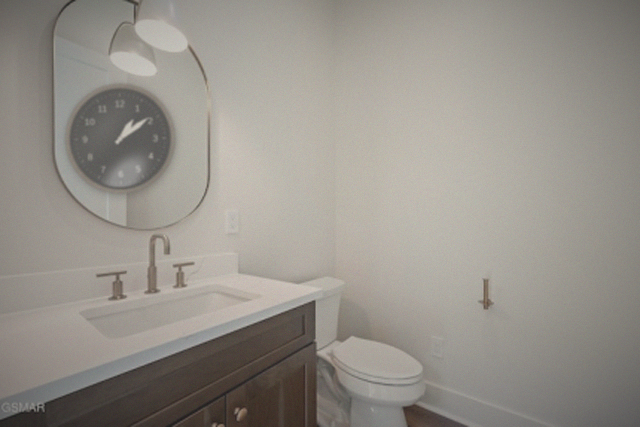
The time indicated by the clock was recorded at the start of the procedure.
1:09
